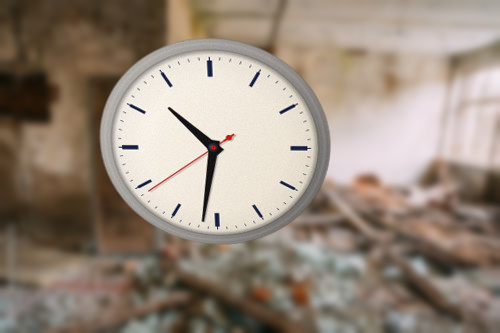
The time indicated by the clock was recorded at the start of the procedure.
10:31:39
